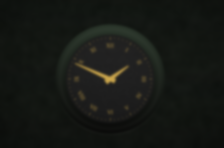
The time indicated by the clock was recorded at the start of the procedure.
1:49
